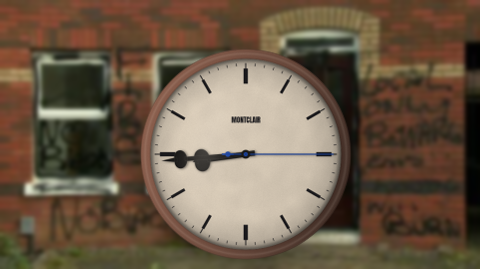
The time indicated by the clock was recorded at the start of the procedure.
8:44:15
